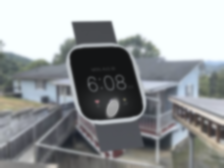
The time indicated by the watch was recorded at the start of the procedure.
6:08
